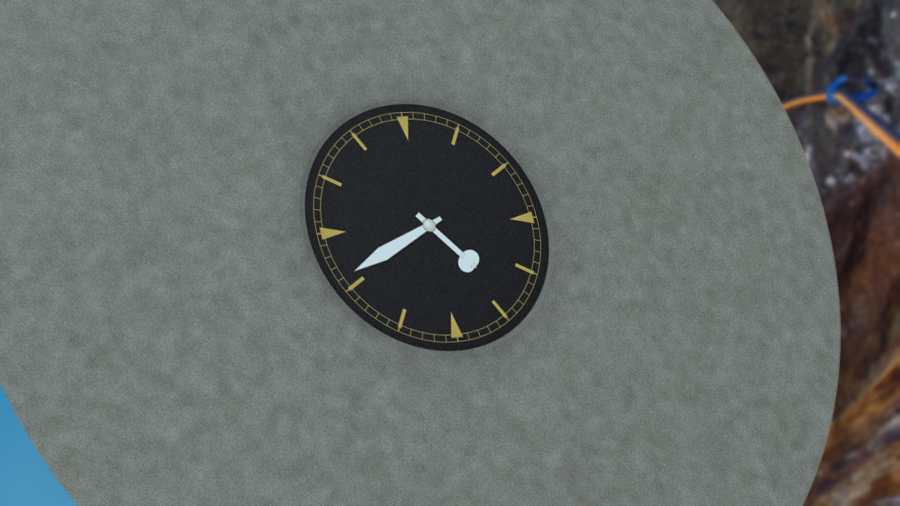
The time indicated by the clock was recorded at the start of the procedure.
4:41
